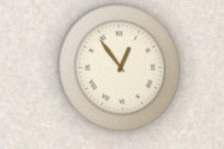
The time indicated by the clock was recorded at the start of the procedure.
12:54
